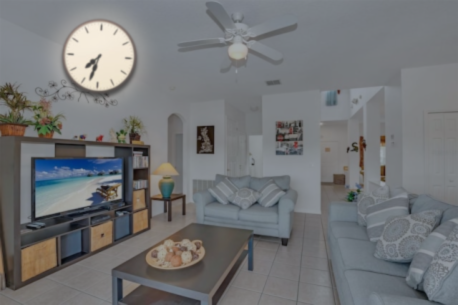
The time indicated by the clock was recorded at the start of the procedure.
7:33
